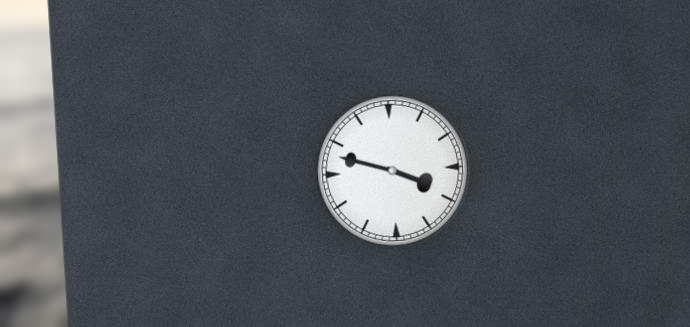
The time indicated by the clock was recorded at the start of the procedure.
3:48
